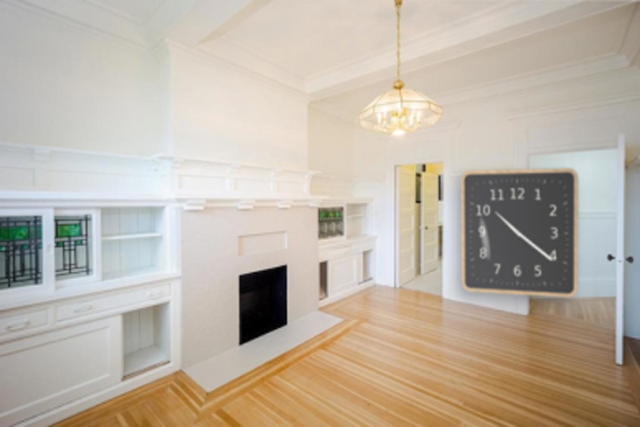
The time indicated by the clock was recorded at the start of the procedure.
10:21
